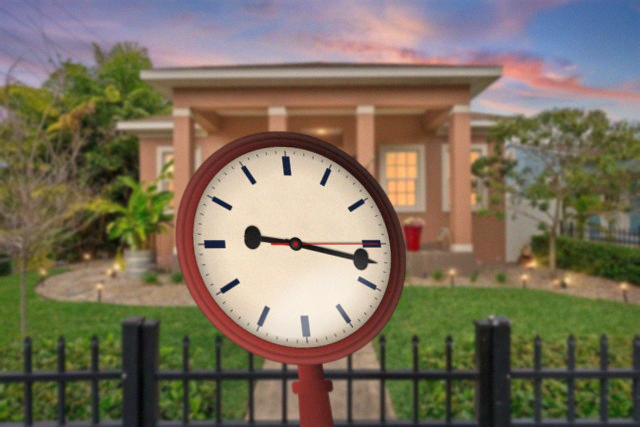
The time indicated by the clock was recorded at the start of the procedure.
9:17:15
